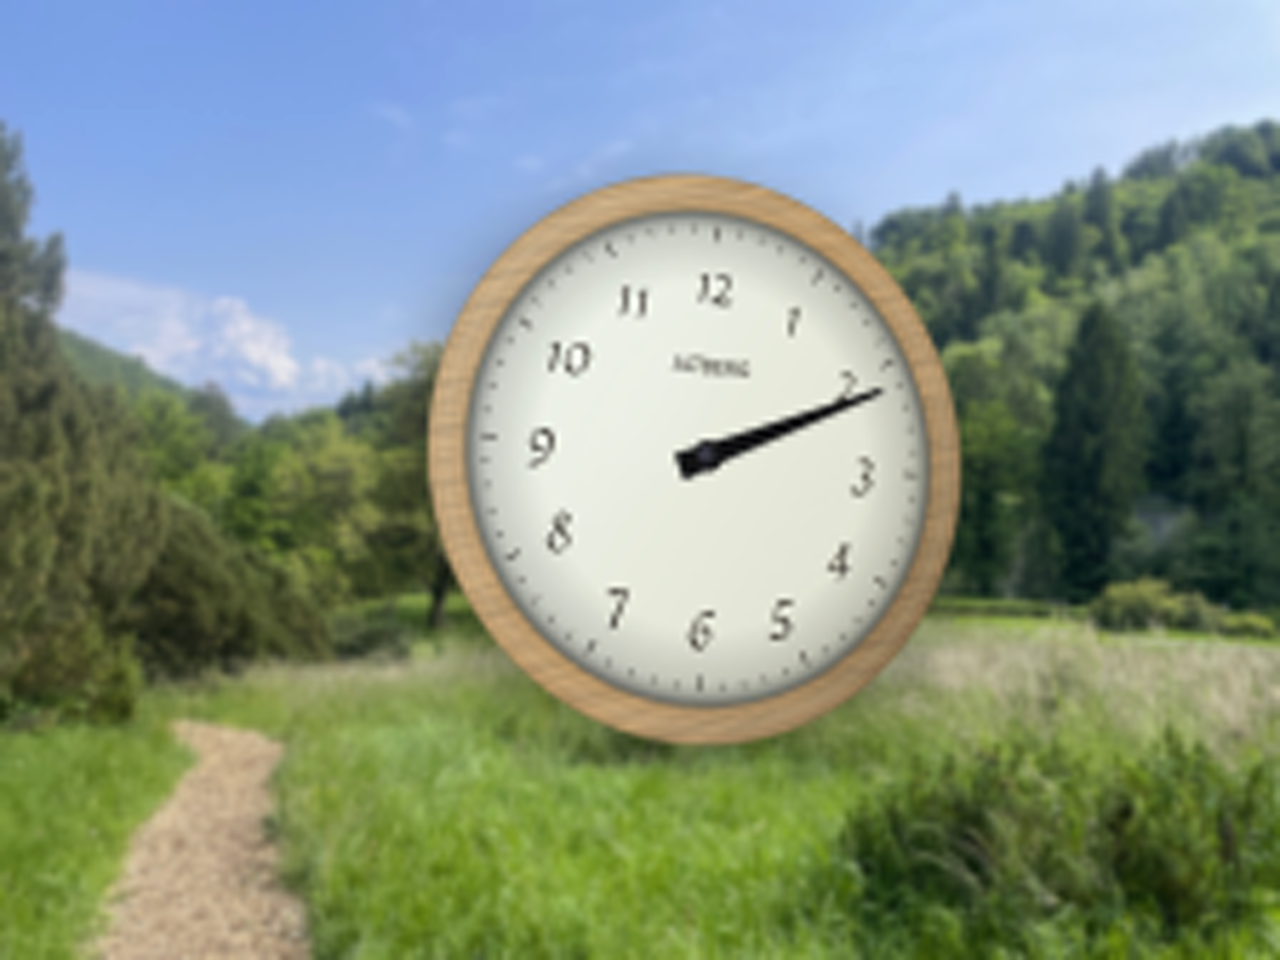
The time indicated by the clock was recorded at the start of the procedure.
2:11
